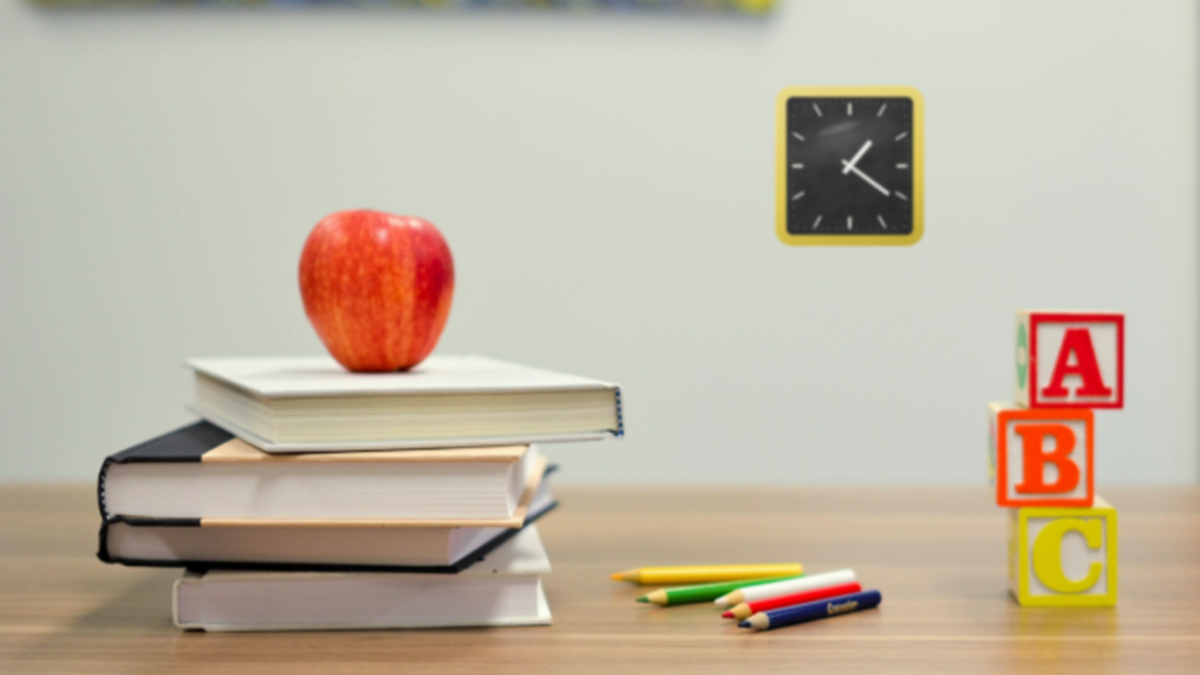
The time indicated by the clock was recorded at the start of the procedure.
1:21
